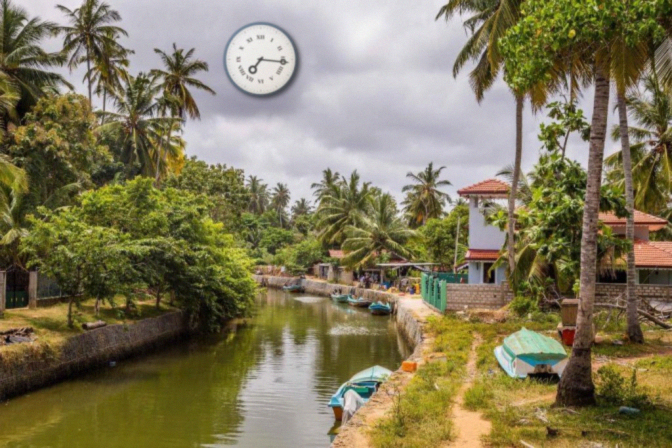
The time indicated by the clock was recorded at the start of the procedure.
7:16
